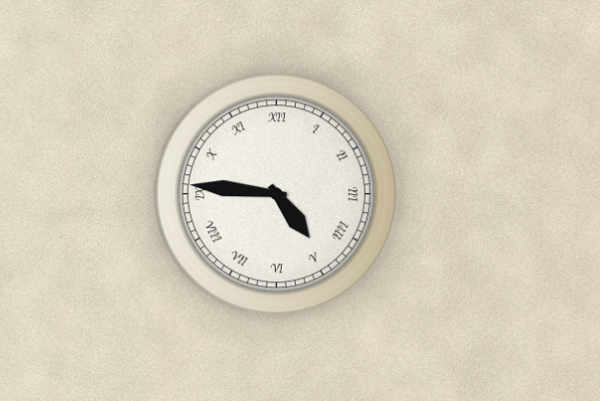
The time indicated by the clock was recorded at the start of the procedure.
4:46
